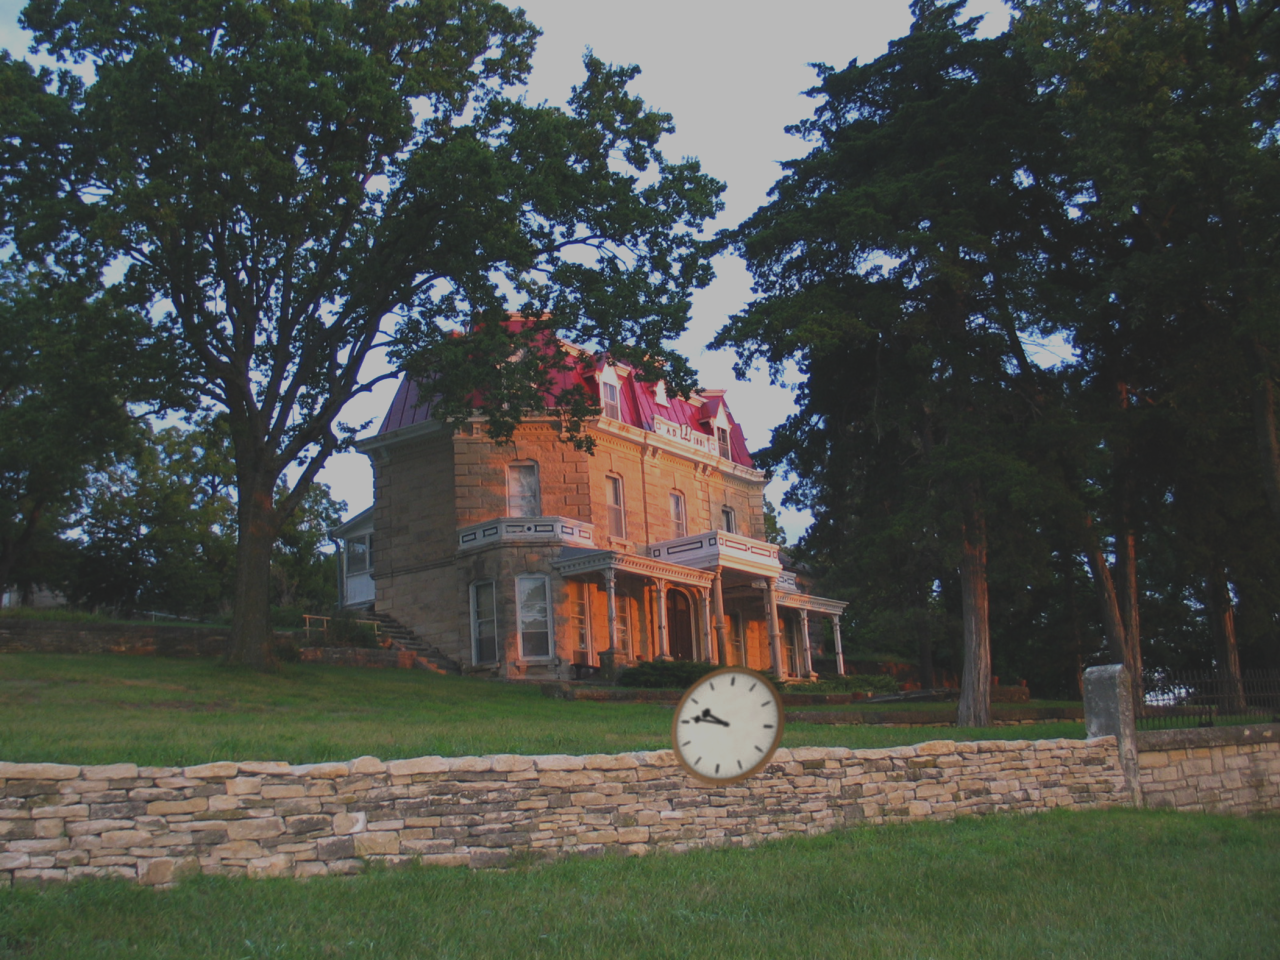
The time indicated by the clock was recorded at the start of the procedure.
9:46
